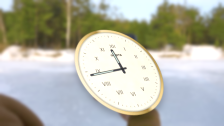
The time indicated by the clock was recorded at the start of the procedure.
11:44
